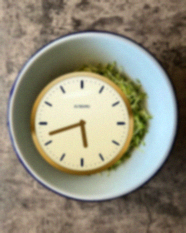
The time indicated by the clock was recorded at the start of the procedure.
5:42
